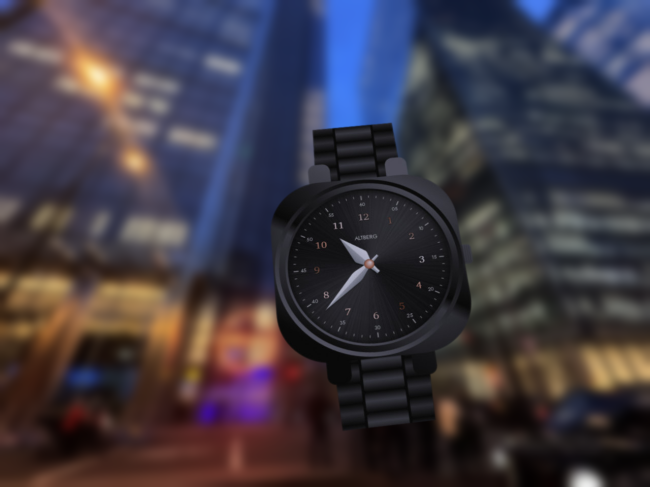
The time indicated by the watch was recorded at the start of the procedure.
10:38
